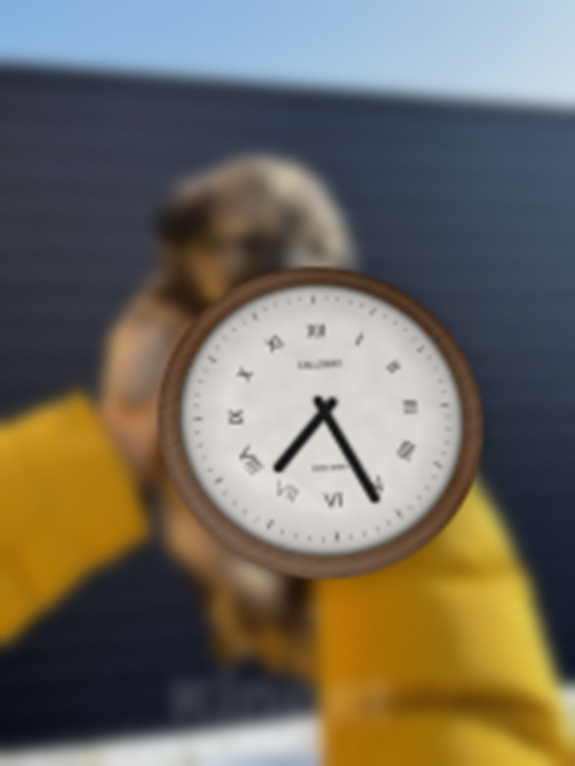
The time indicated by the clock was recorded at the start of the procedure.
7:26
